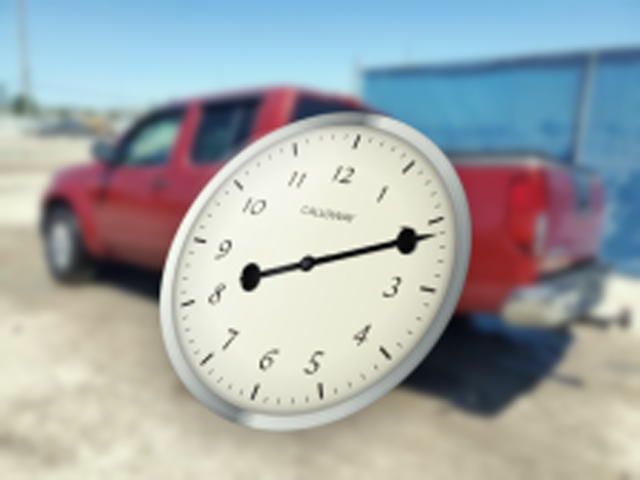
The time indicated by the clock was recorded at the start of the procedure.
8:11
